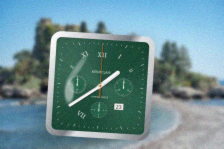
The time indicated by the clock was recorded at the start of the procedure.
1:39
